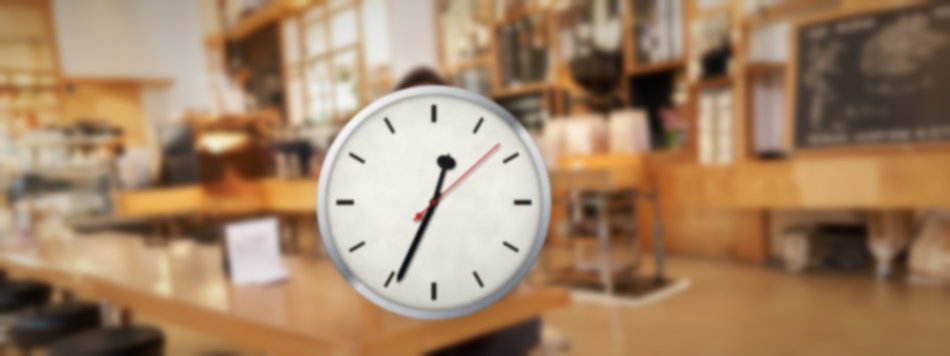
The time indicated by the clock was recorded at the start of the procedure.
12:34:08
